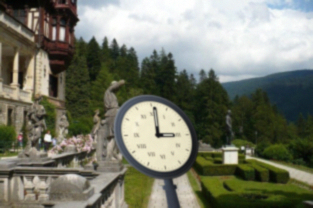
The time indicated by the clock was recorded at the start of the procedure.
3:01
